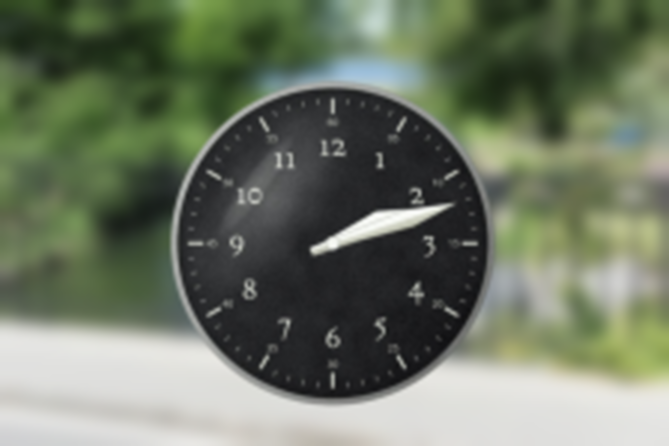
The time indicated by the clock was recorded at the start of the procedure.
2:12
